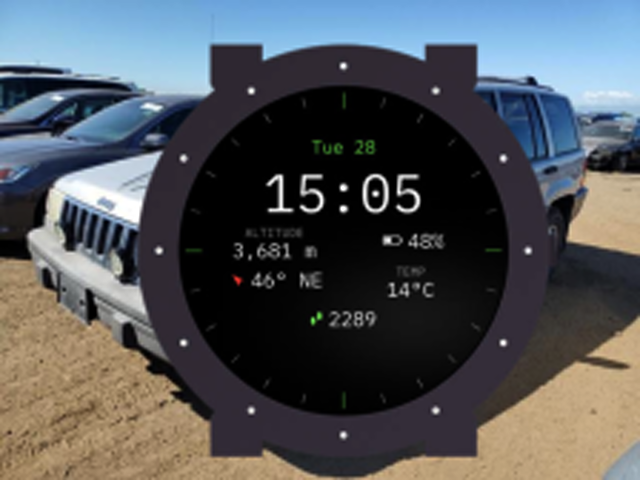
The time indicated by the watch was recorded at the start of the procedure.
15:05
